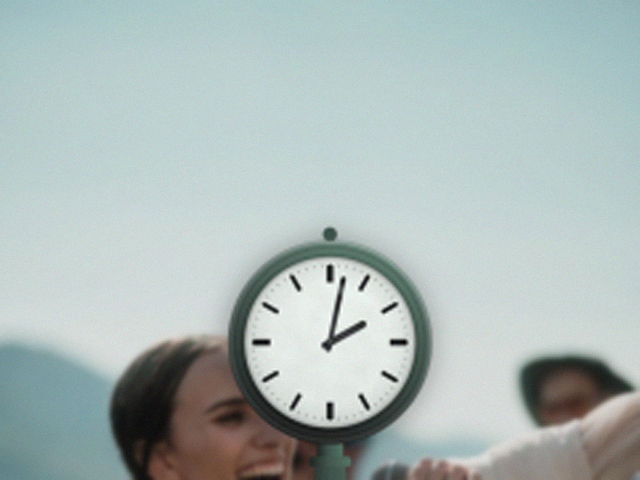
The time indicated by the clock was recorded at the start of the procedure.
2:02
